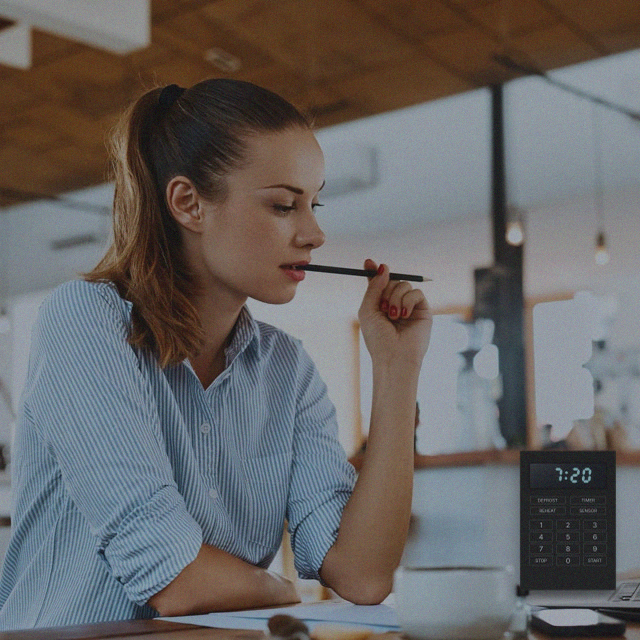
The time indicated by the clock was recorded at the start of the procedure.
7:20
